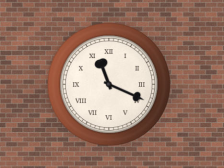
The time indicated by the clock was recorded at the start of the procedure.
11:19
